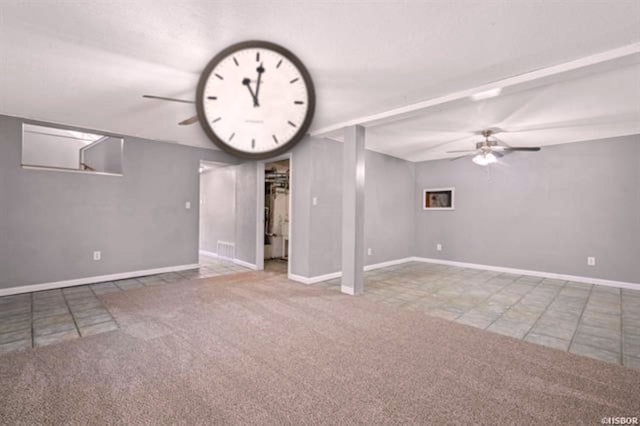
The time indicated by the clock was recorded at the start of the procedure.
11:01
